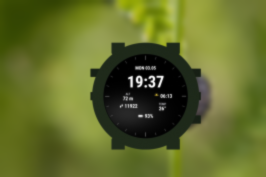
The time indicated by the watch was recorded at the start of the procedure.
19:37
